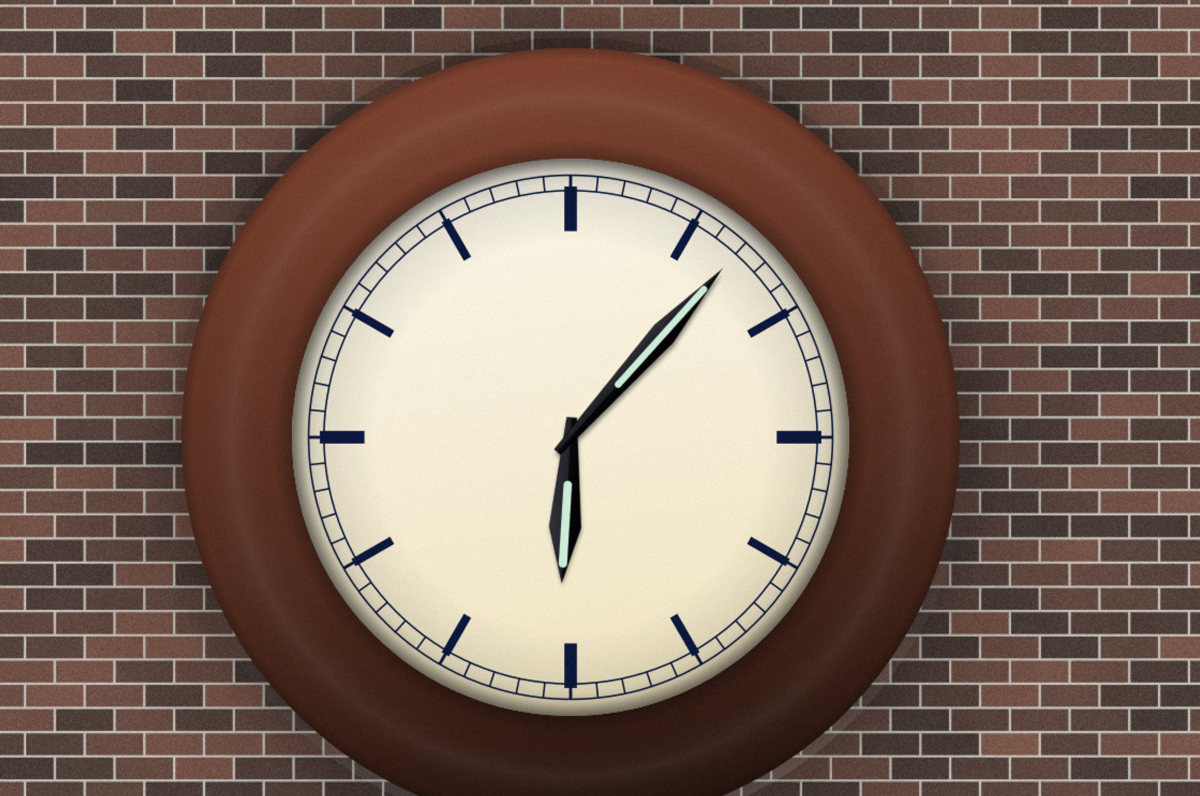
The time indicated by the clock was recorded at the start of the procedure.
6:07
